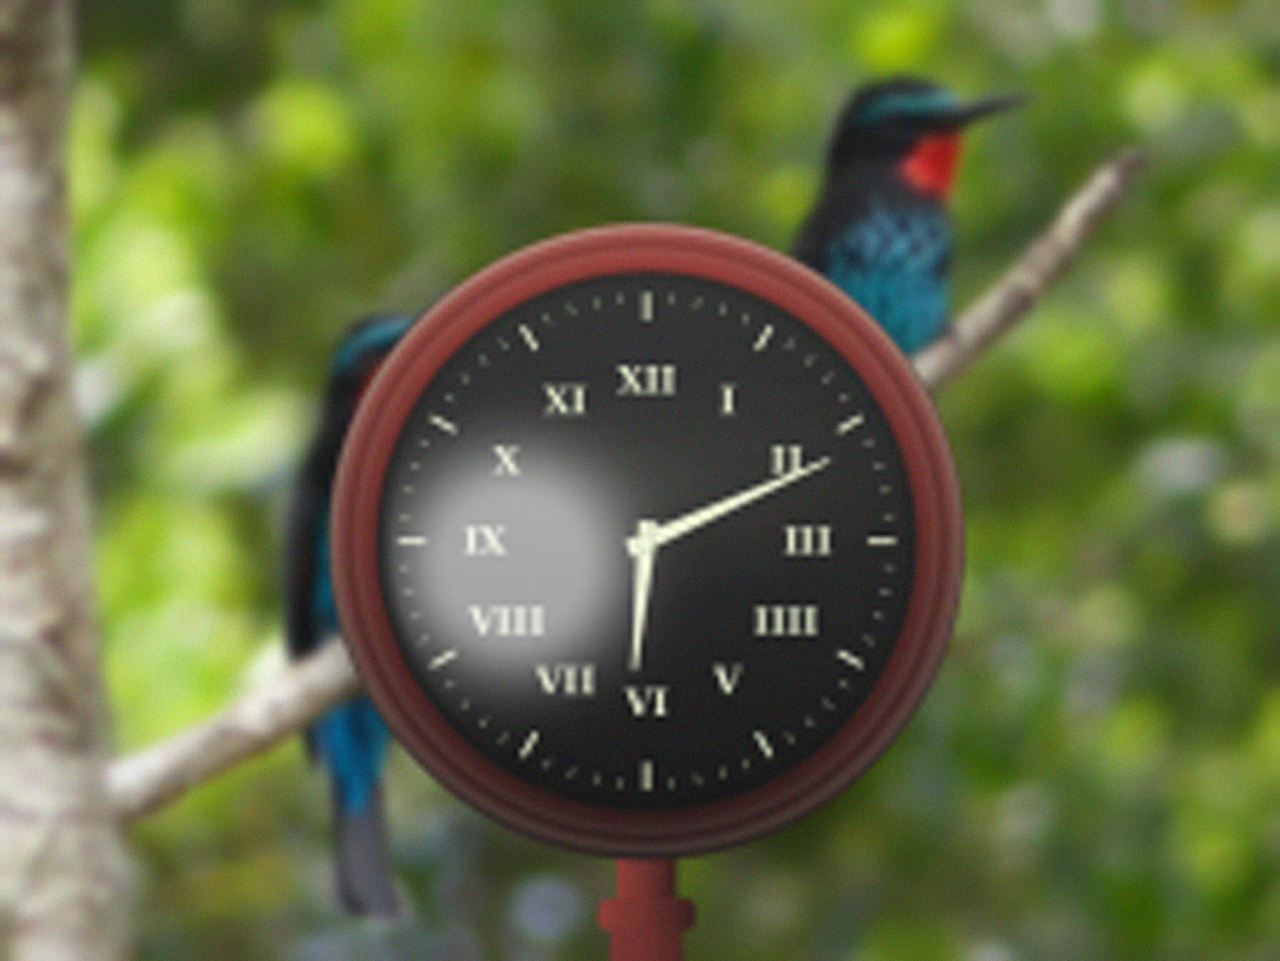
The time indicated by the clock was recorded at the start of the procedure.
6:11
